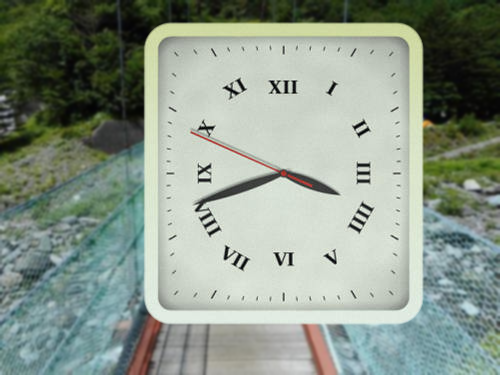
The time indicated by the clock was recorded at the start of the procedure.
3:41:49
